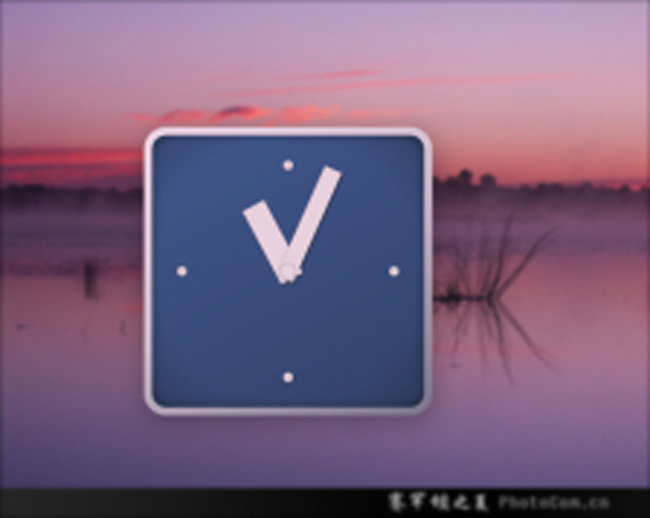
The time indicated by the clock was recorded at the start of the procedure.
11:04
